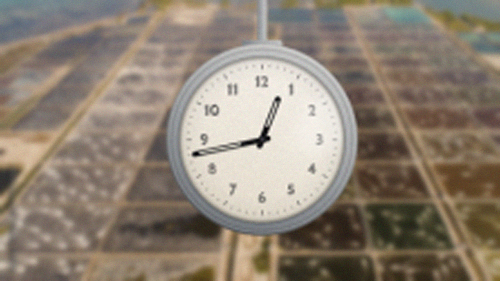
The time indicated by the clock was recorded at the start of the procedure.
12:43
